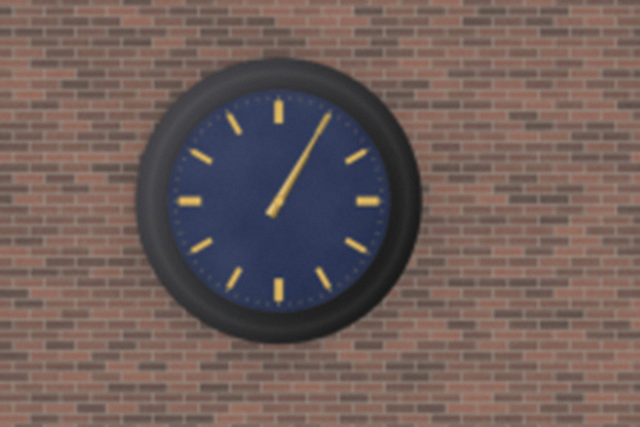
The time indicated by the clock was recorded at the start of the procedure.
1:05
